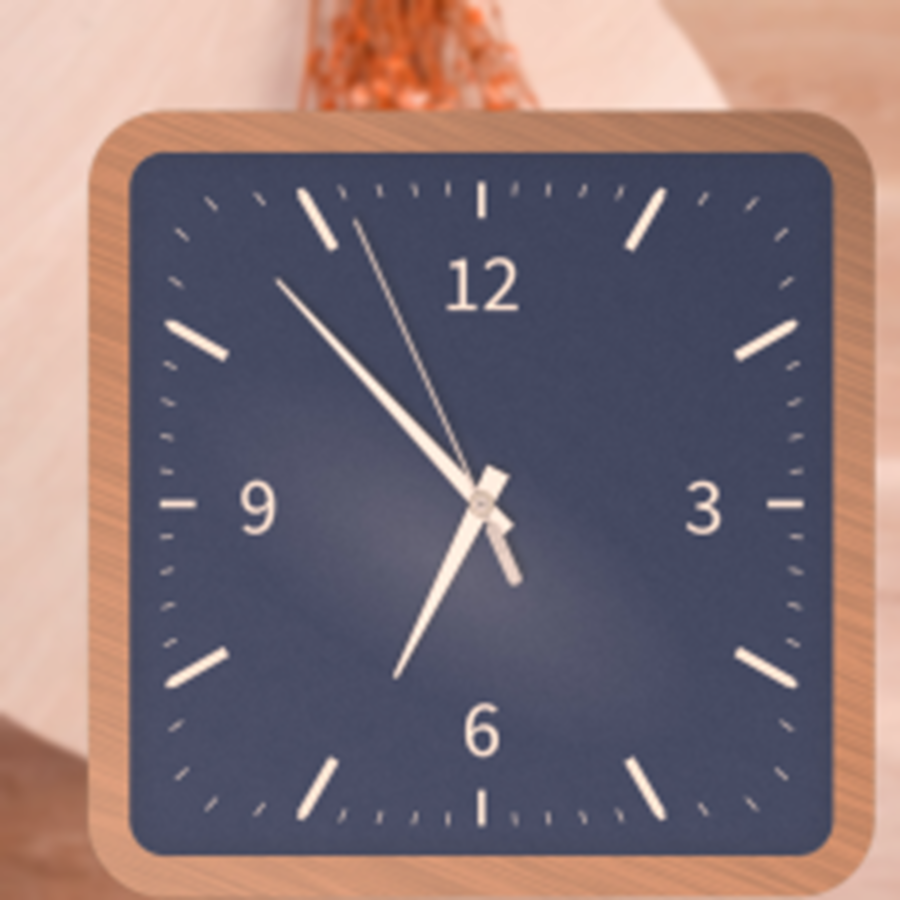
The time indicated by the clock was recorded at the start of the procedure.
6:52:56
